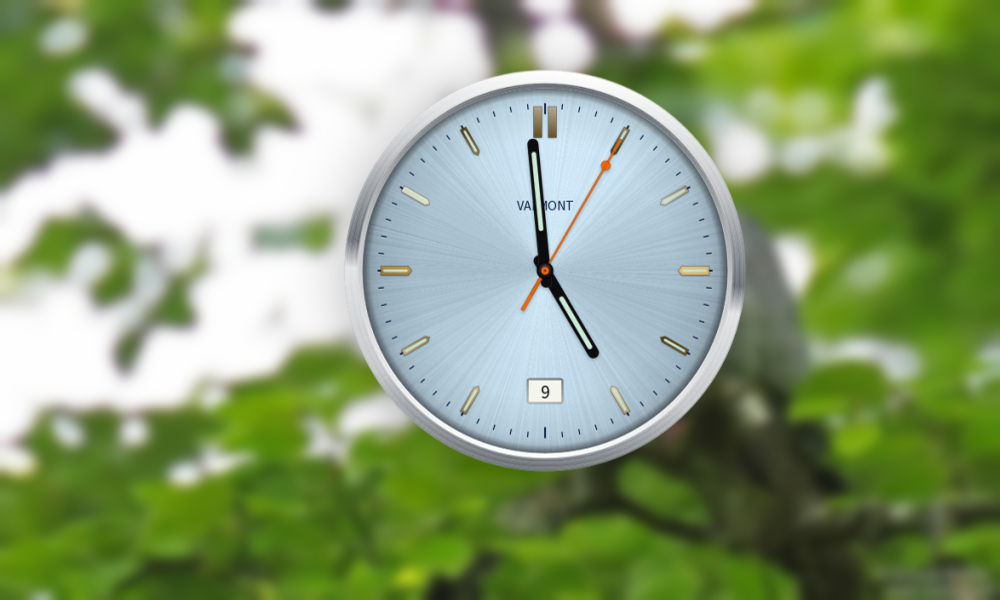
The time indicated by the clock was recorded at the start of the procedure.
4:59:05
